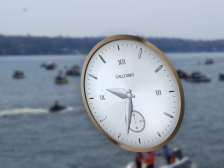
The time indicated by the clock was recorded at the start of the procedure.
9:33
